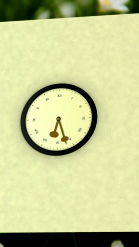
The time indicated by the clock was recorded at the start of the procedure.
6:27
